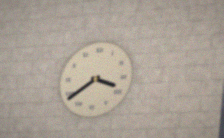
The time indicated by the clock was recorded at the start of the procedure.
3:39
